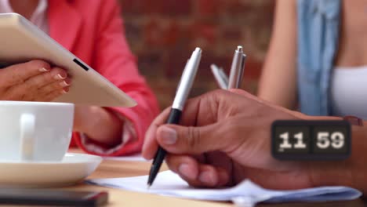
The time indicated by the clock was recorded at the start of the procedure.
11:59
